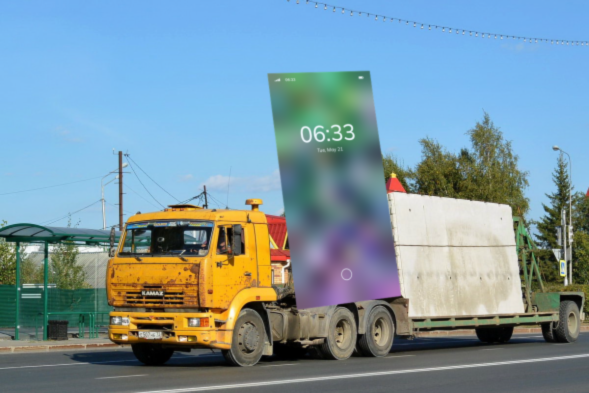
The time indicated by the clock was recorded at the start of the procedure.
6:33
